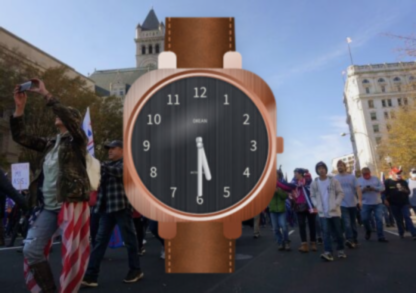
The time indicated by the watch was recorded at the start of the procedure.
5:30
